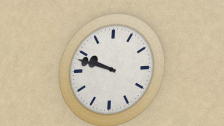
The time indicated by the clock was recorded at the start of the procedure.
9:48
